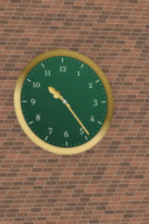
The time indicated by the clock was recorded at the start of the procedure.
10:24
